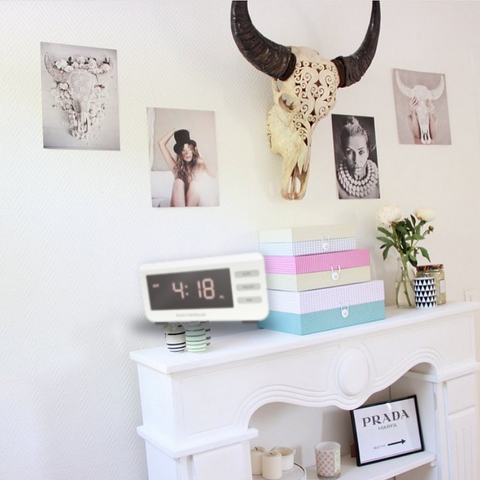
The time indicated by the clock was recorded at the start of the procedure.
4:18
